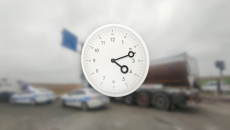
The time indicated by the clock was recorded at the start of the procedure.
4:12
